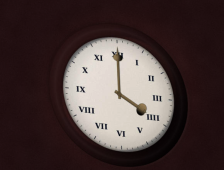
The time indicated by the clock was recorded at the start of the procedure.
4:00
